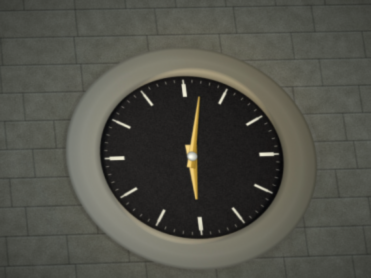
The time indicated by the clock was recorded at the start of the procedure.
6:02
